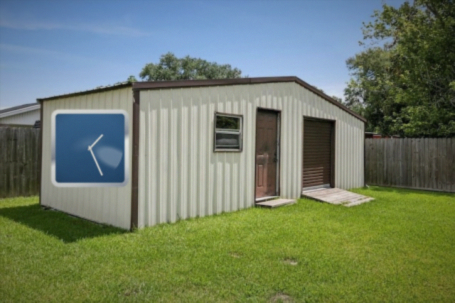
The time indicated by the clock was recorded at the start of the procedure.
1:26
